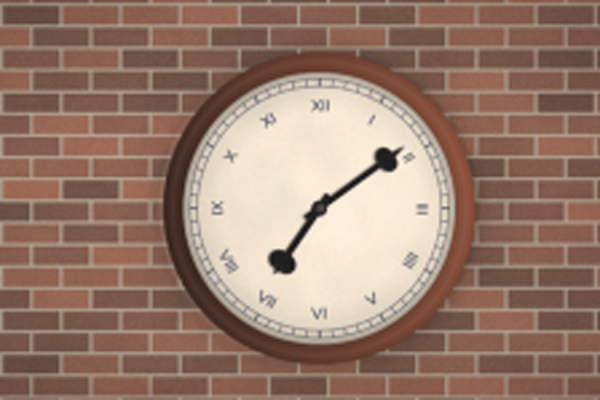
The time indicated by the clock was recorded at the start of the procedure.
7:09
